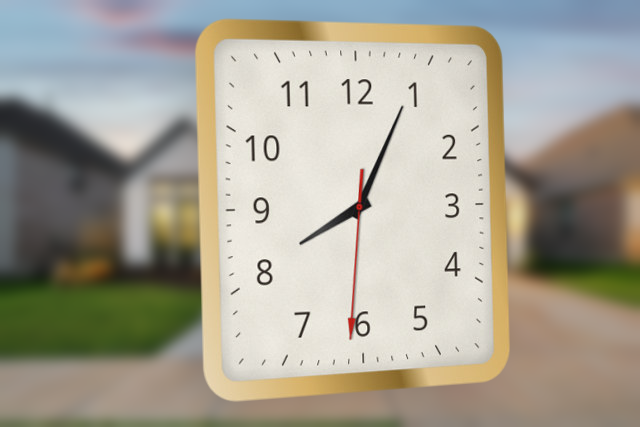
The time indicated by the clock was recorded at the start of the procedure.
8:04:31
